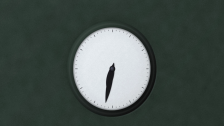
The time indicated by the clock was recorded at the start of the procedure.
6:32
